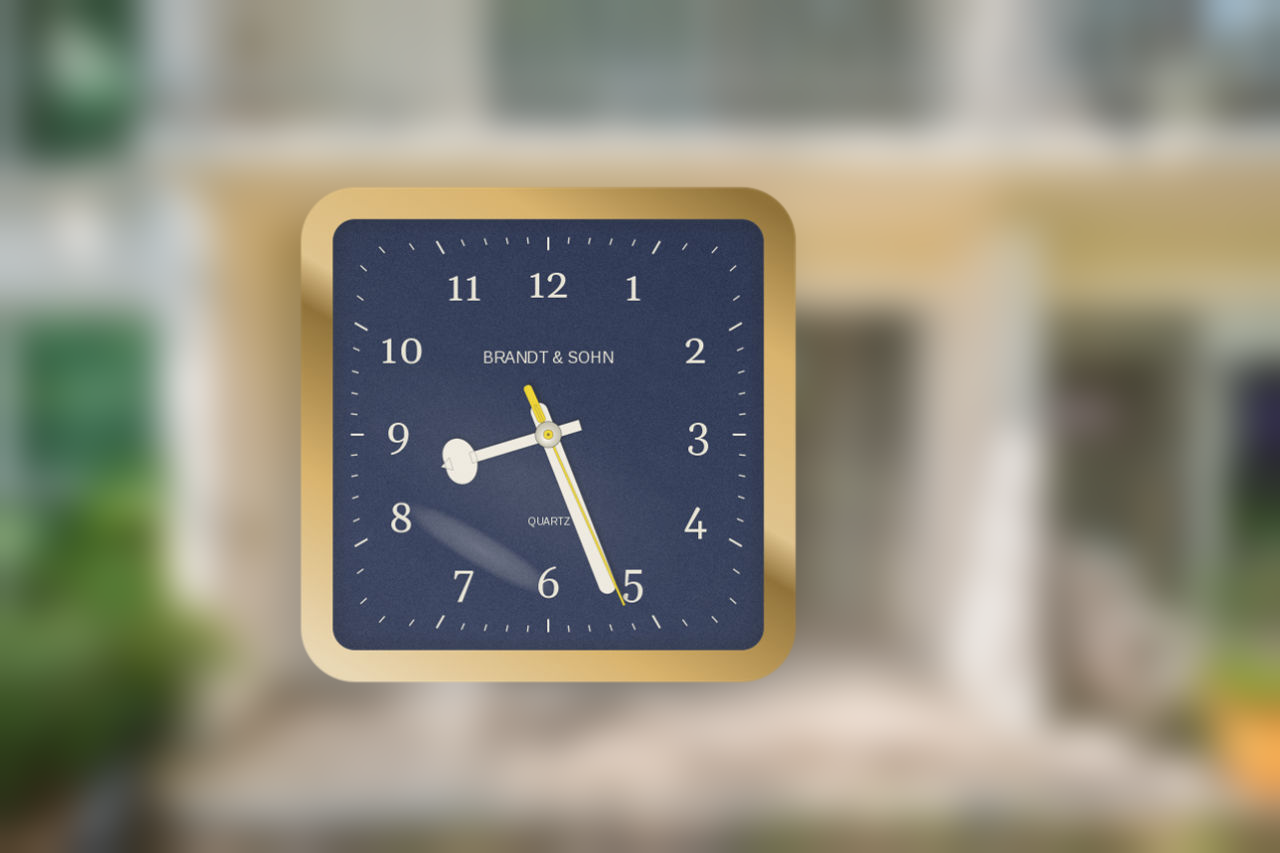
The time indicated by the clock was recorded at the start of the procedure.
8:26:26
